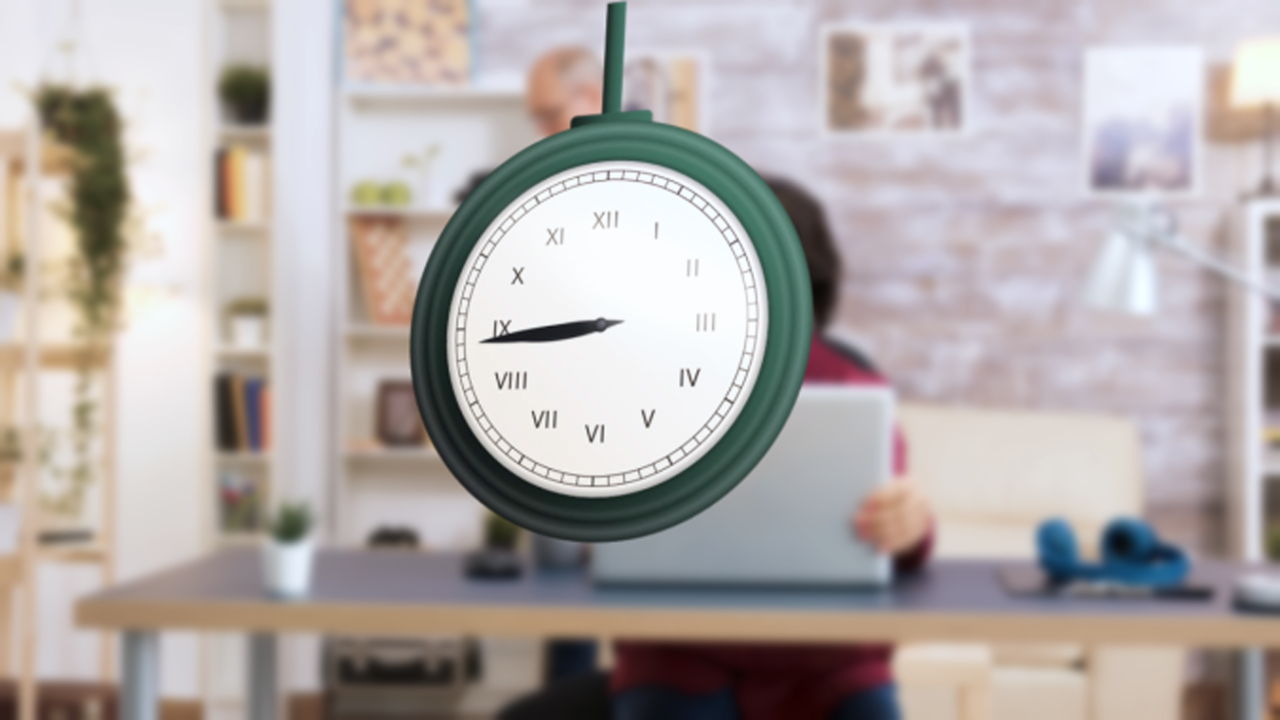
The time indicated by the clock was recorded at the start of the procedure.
8:44
